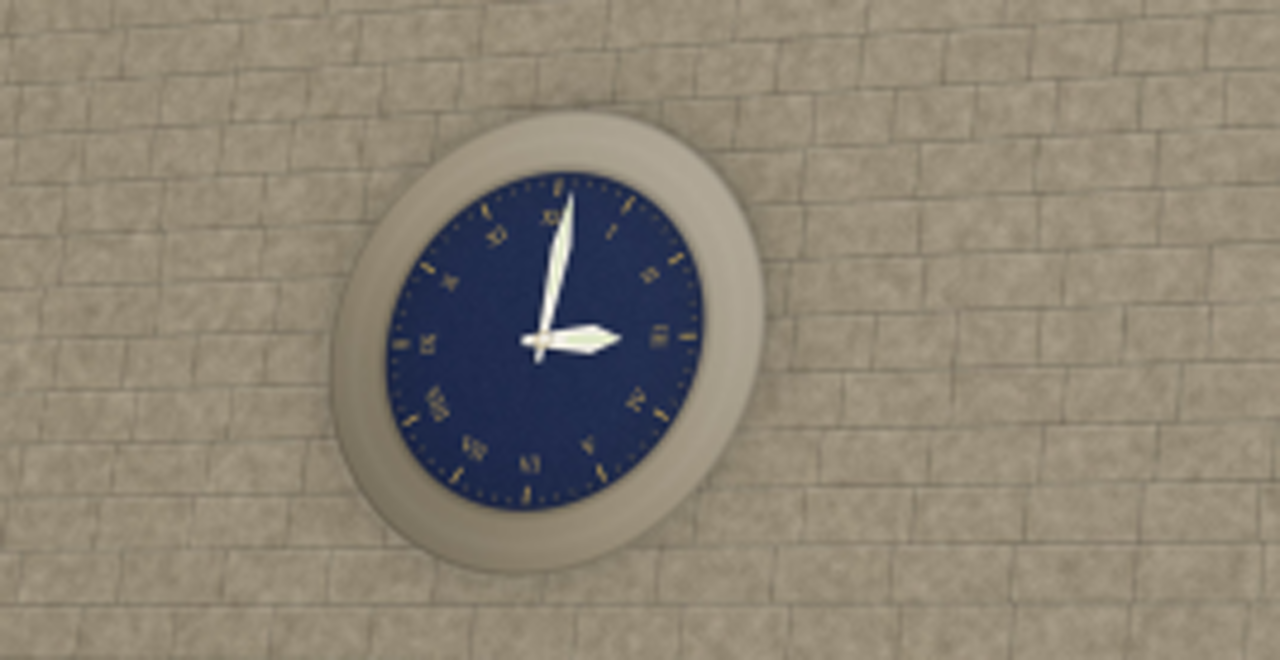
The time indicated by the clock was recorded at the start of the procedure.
3:01
